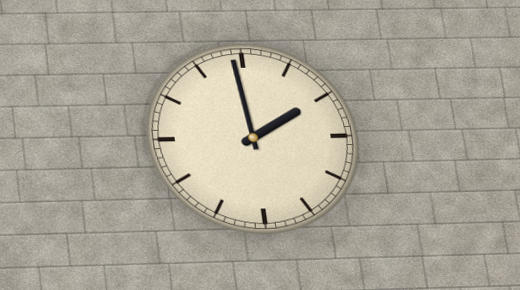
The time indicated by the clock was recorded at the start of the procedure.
1:59
